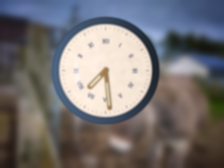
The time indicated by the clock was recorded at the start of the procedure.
7:29
